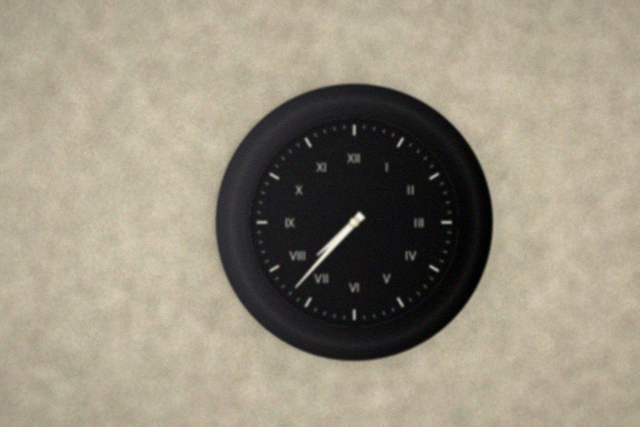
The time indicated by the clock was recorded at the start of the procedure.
7:37
